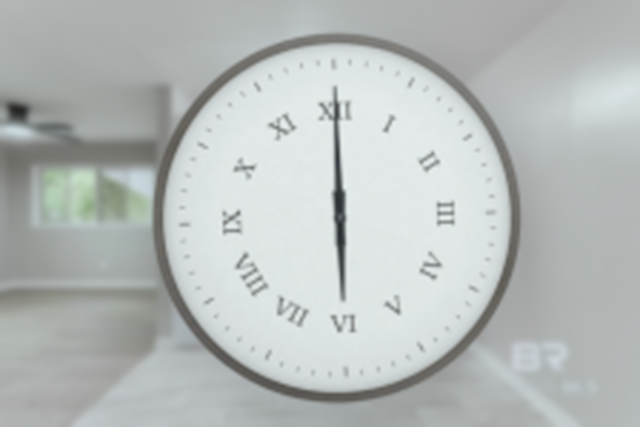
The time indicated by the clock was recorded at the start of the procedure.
6:00
